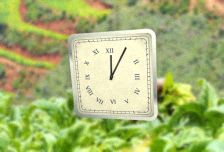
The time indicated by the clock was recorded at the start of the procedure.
12:05
